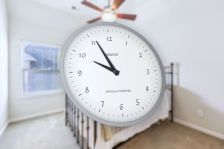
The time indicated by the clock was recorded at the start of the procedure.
9:56
